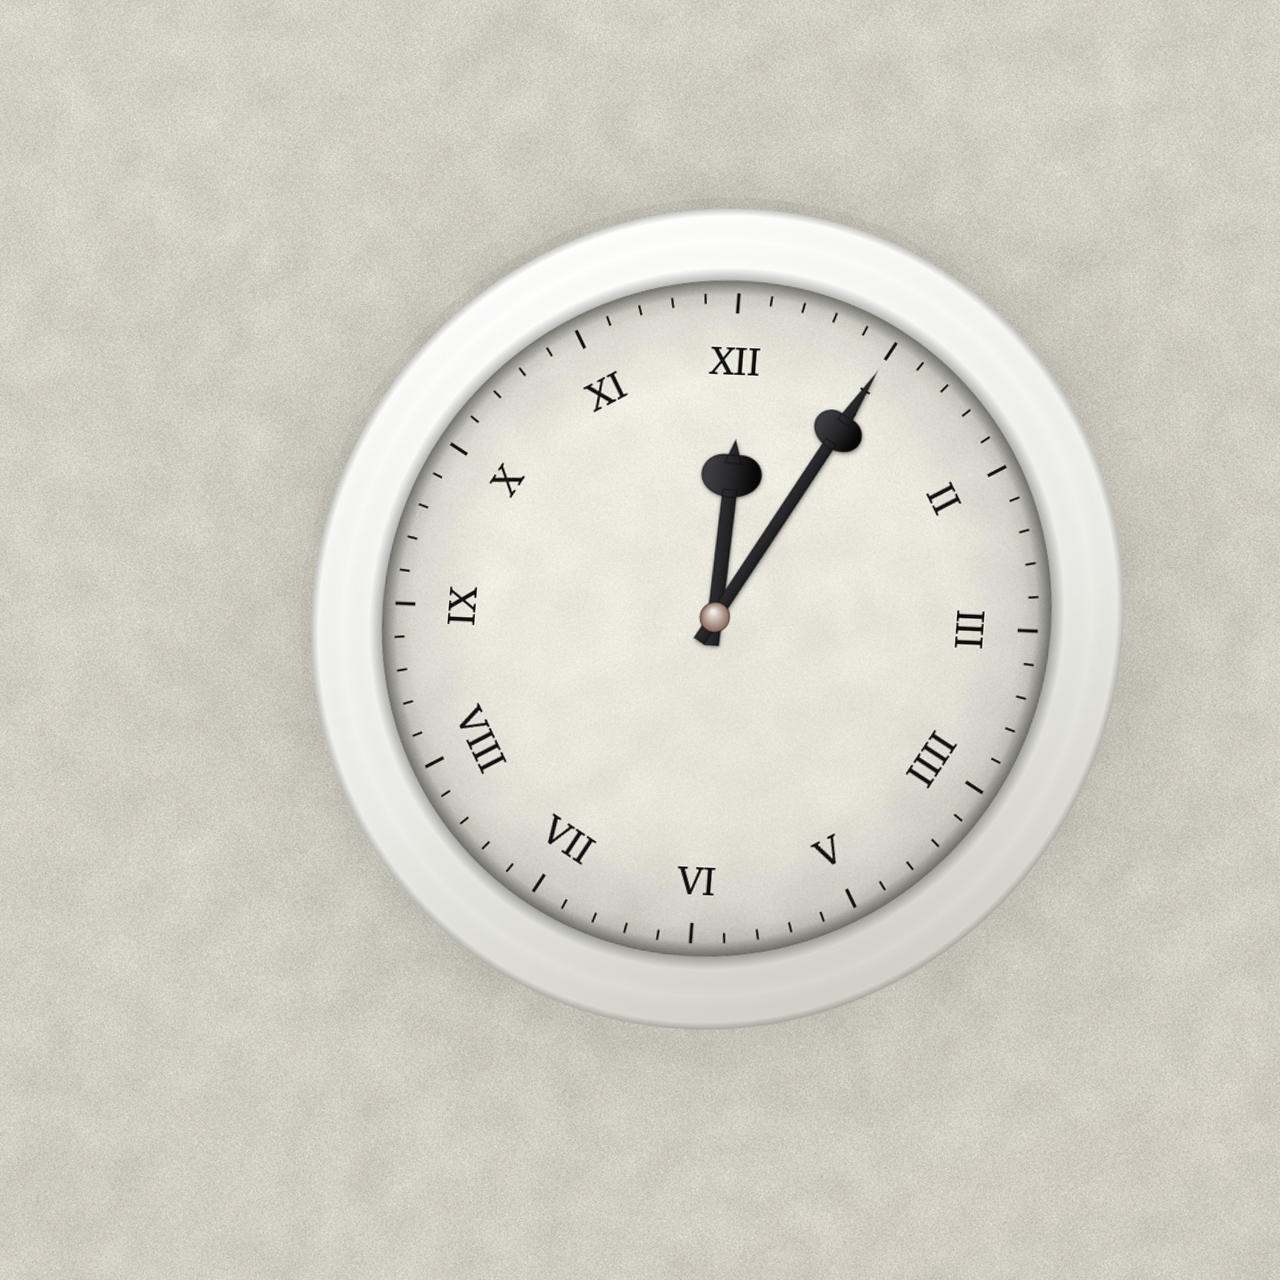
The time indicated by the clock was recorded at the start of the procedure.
12:05
